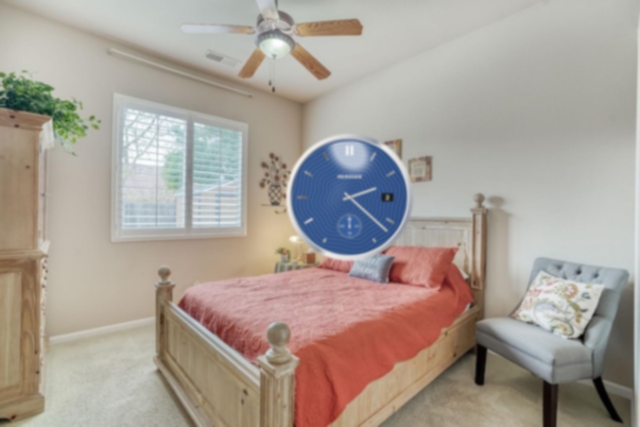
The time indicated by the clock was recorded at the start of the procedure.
2:22
